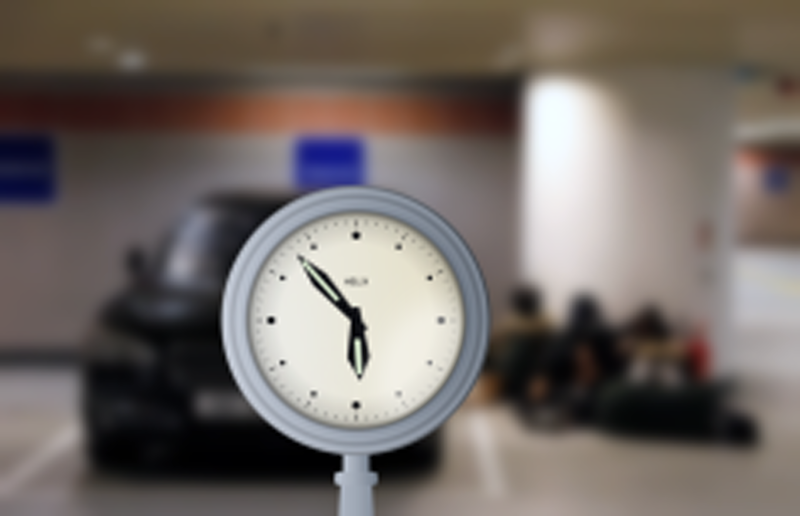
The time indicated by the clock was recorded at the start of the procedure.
5:53
